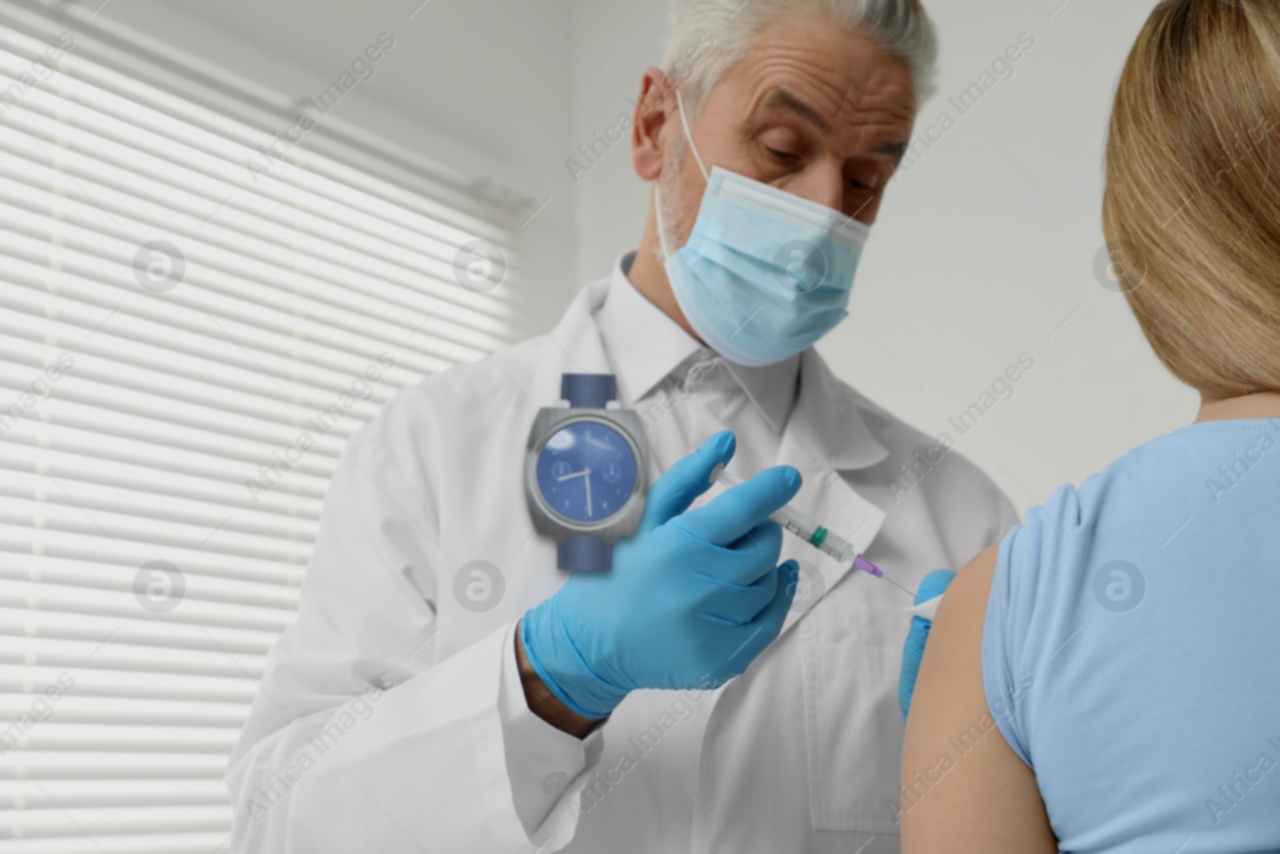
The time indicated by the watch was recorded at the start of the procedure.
8:29
